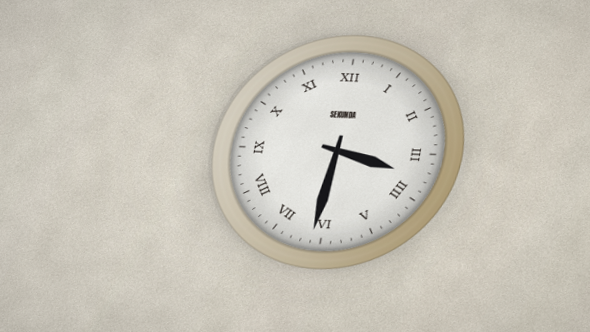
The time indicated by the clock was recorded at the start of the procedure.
3:31
